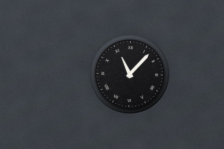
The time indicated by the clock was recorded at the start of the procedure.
11:07
